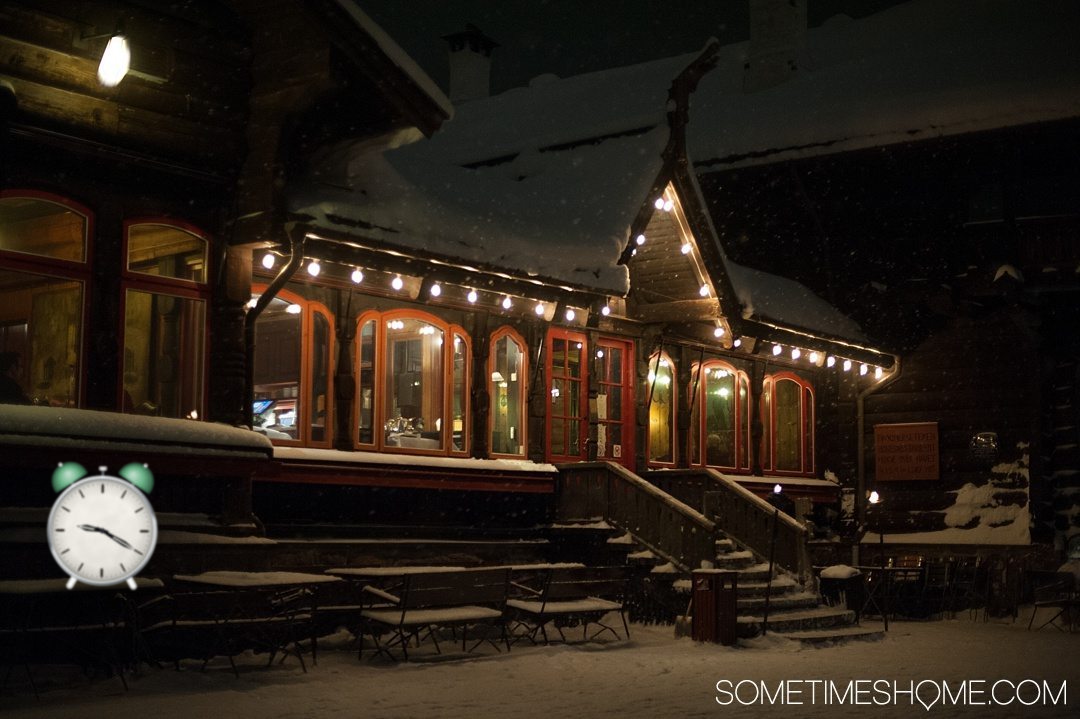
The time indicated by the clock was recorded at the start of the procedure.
9:20
